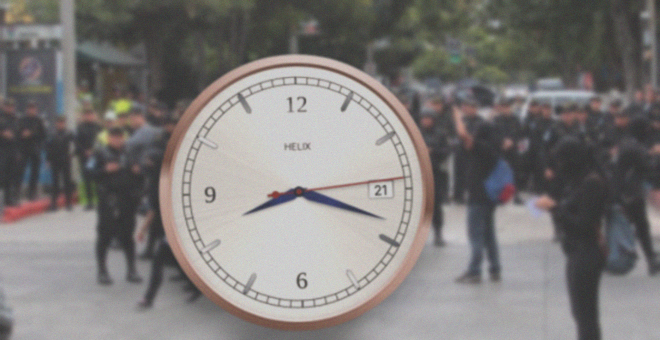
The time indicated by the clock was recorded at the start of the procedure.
8:18:14
